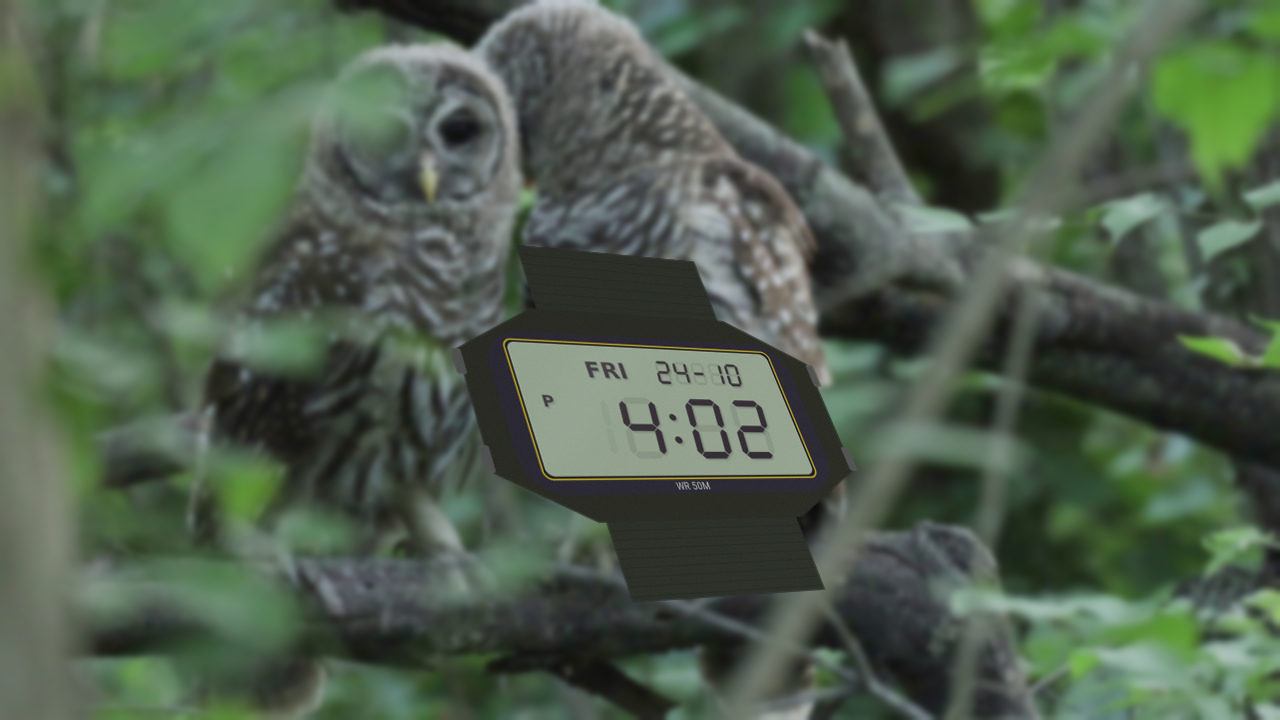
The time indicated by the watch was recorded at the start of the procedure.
4:02
